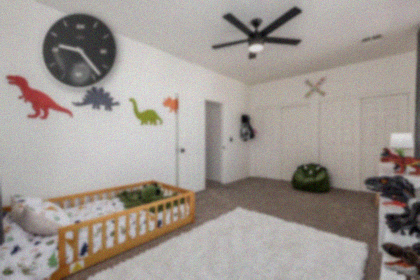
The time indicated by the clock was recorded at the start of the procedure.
9:23
